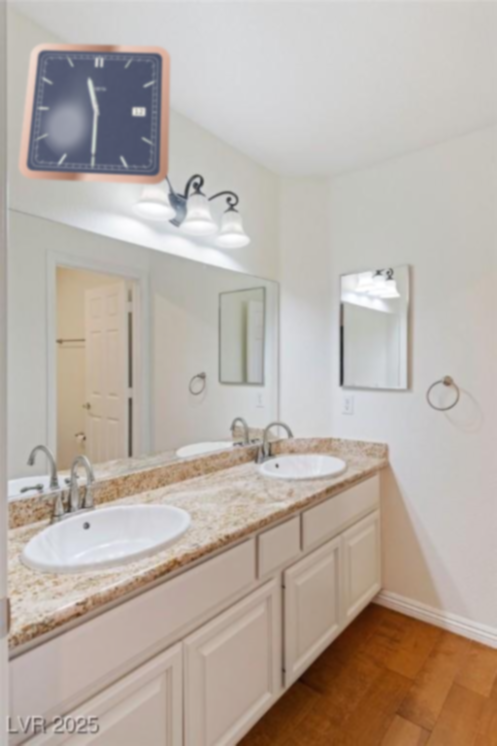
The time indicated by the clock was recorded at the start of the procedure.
11:30
